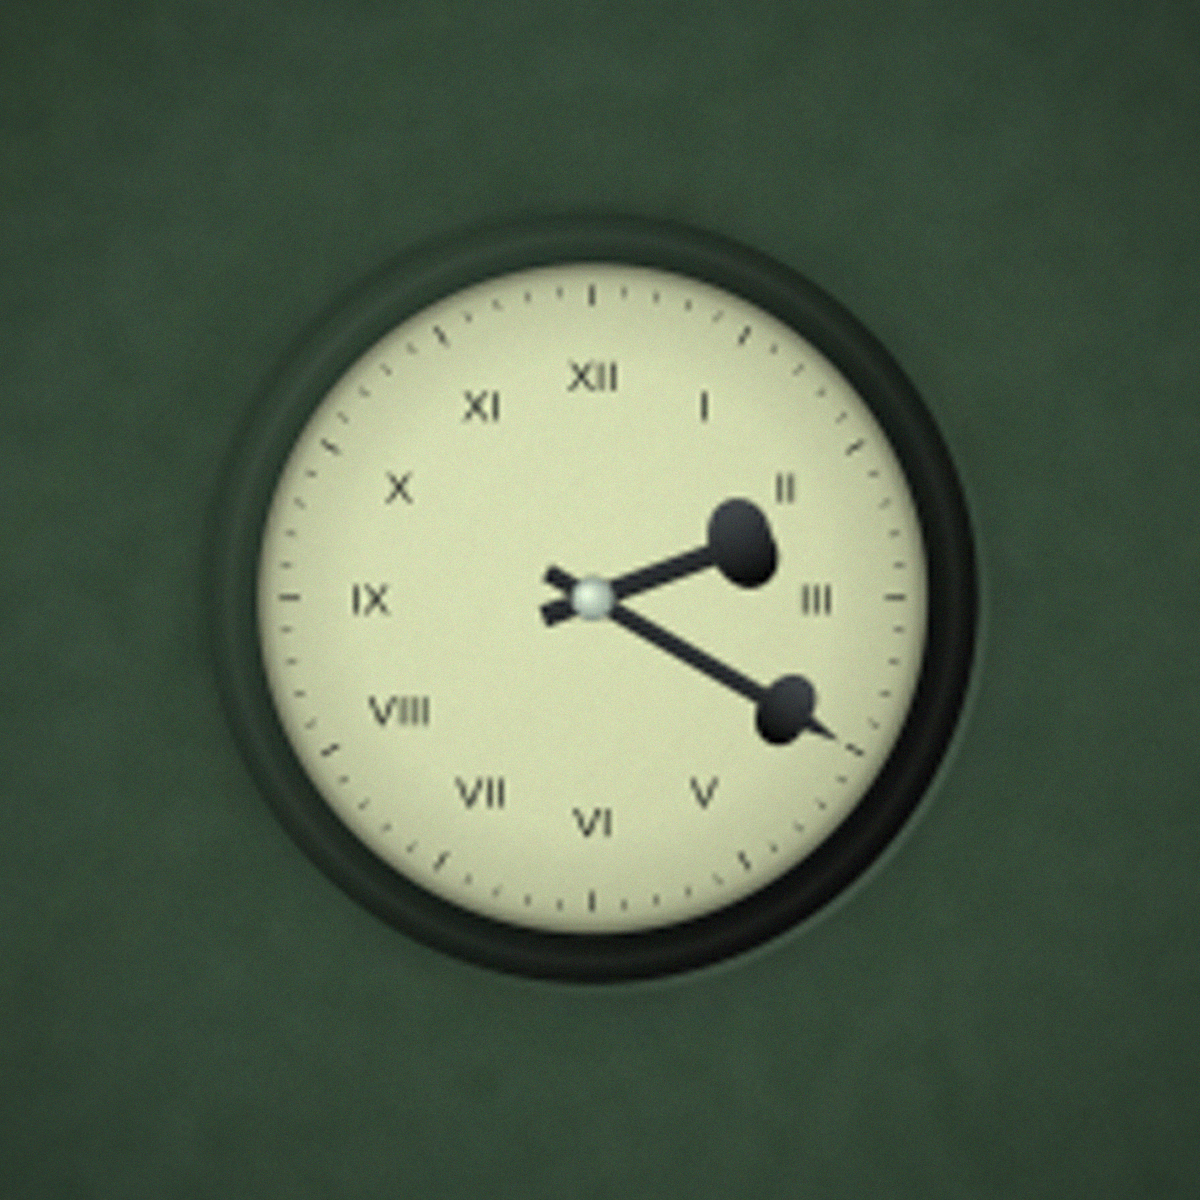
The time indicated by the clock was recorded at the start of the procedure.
2:20
